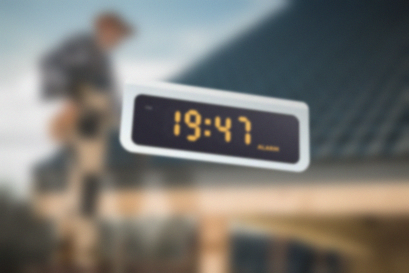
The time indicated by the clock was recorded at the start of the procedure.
19:47
